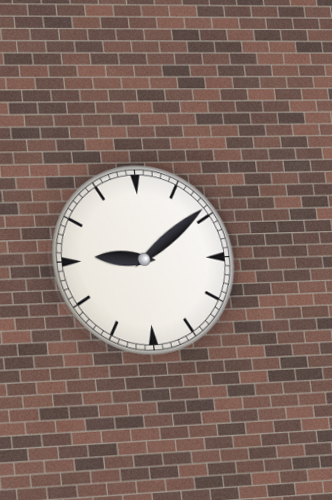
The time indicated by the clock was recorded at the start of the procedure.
9:09
